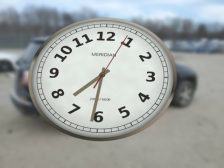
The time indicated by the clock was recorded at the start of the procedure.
7:31:04
